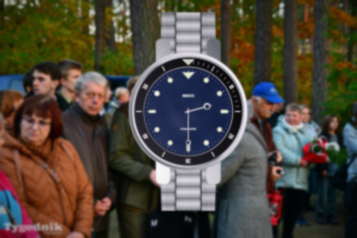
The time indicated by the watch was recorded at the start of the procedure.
2:30
